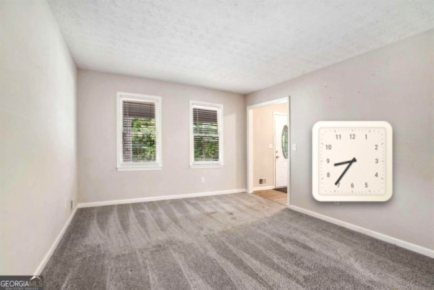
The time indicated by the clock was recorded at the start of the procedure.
8:36
